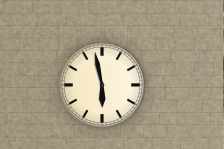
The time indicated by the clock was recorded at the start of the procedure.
5:58
